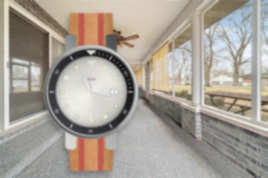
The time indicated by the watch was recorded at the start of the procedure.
11:17
